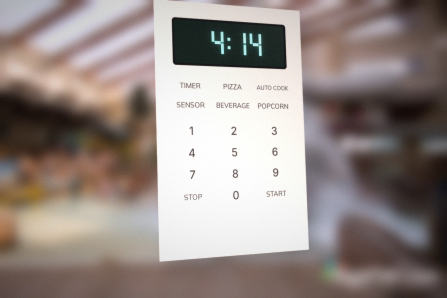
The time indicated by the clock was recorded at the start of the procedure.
4:14
